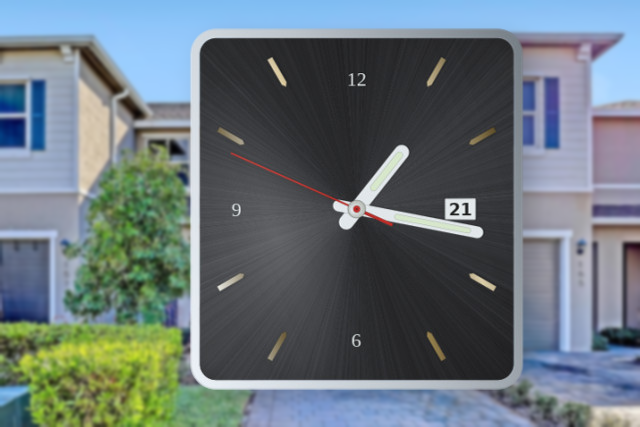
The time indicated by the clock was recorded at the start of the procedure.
1:16:49
